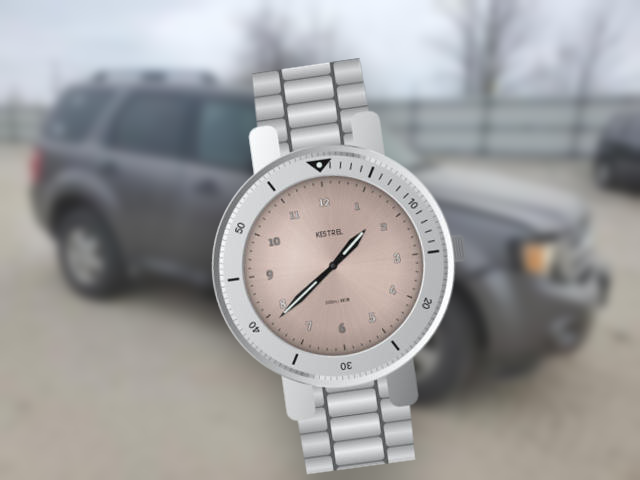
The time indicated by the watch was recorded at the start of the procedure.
1:39
